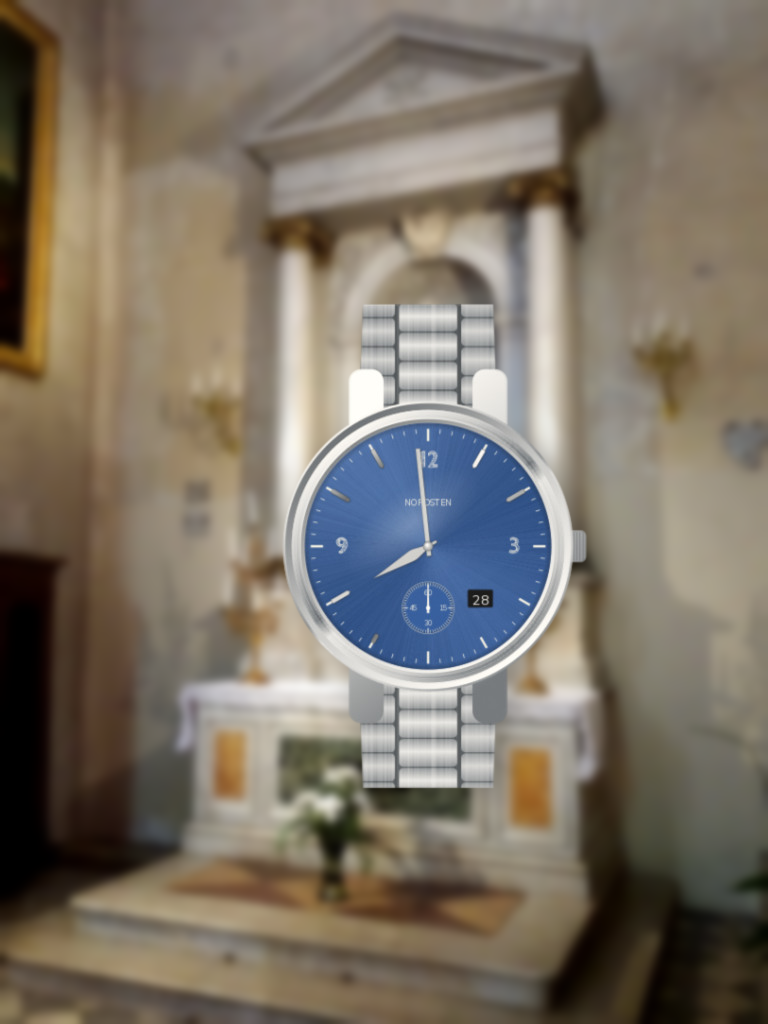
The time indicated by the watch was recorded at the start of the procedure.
7:59
